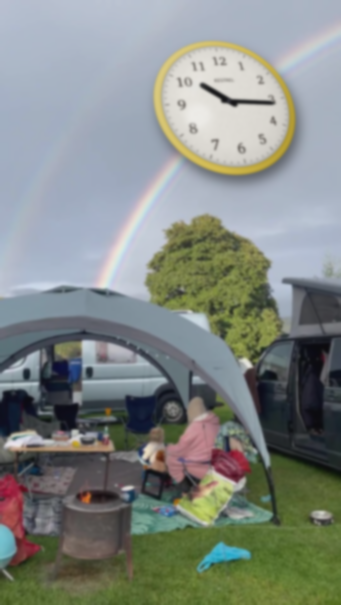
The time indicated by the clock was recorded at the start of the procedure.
10:16
